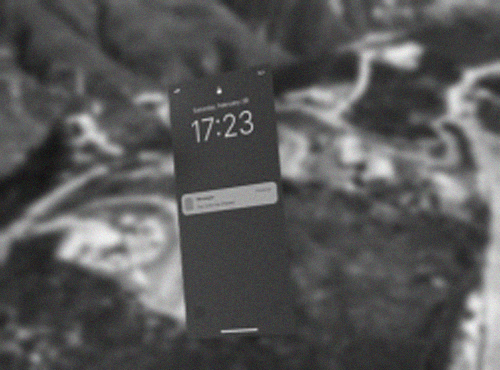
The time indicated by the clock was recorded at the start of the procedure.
17:23
